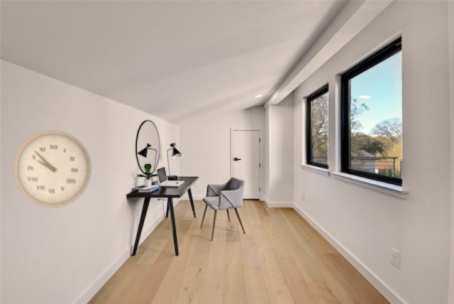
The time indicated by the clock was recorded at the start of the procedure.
9:52
